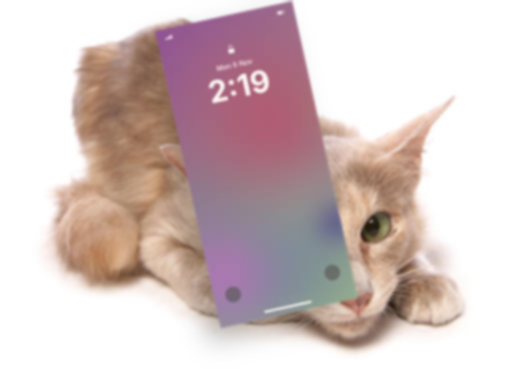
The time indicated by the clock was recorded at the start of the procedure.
2:19
